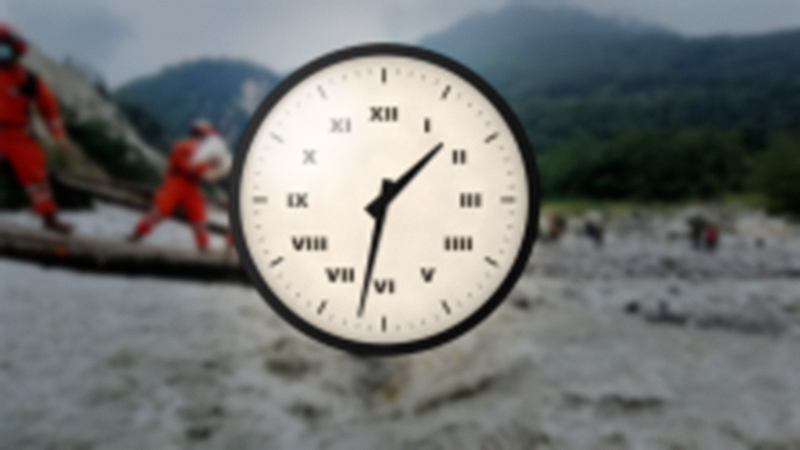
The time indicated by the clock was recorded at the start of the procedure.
1:32
